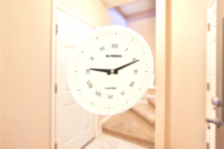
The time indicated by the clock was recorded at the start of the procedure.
9:11
